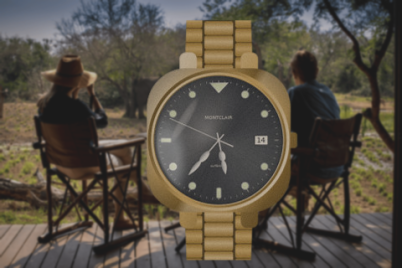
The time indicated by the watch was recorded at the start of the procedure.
5:36:49
